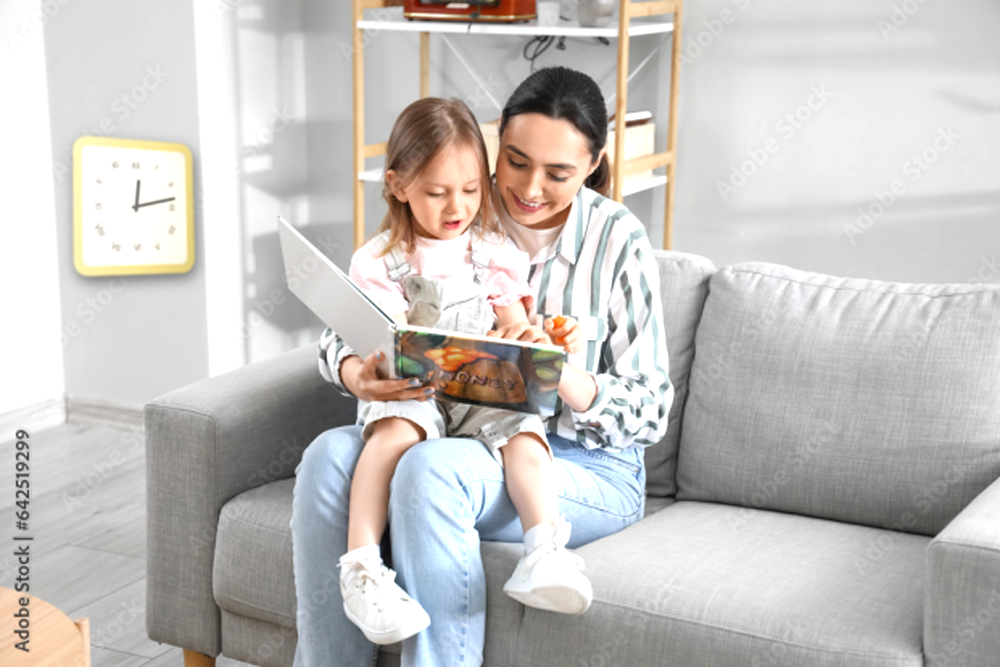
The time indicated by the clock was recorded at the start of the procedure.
12:13
